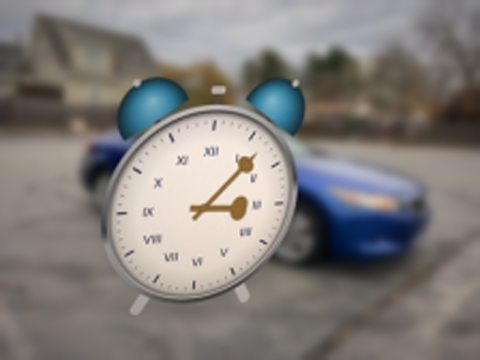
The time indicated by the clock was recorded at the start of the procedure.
3:07
